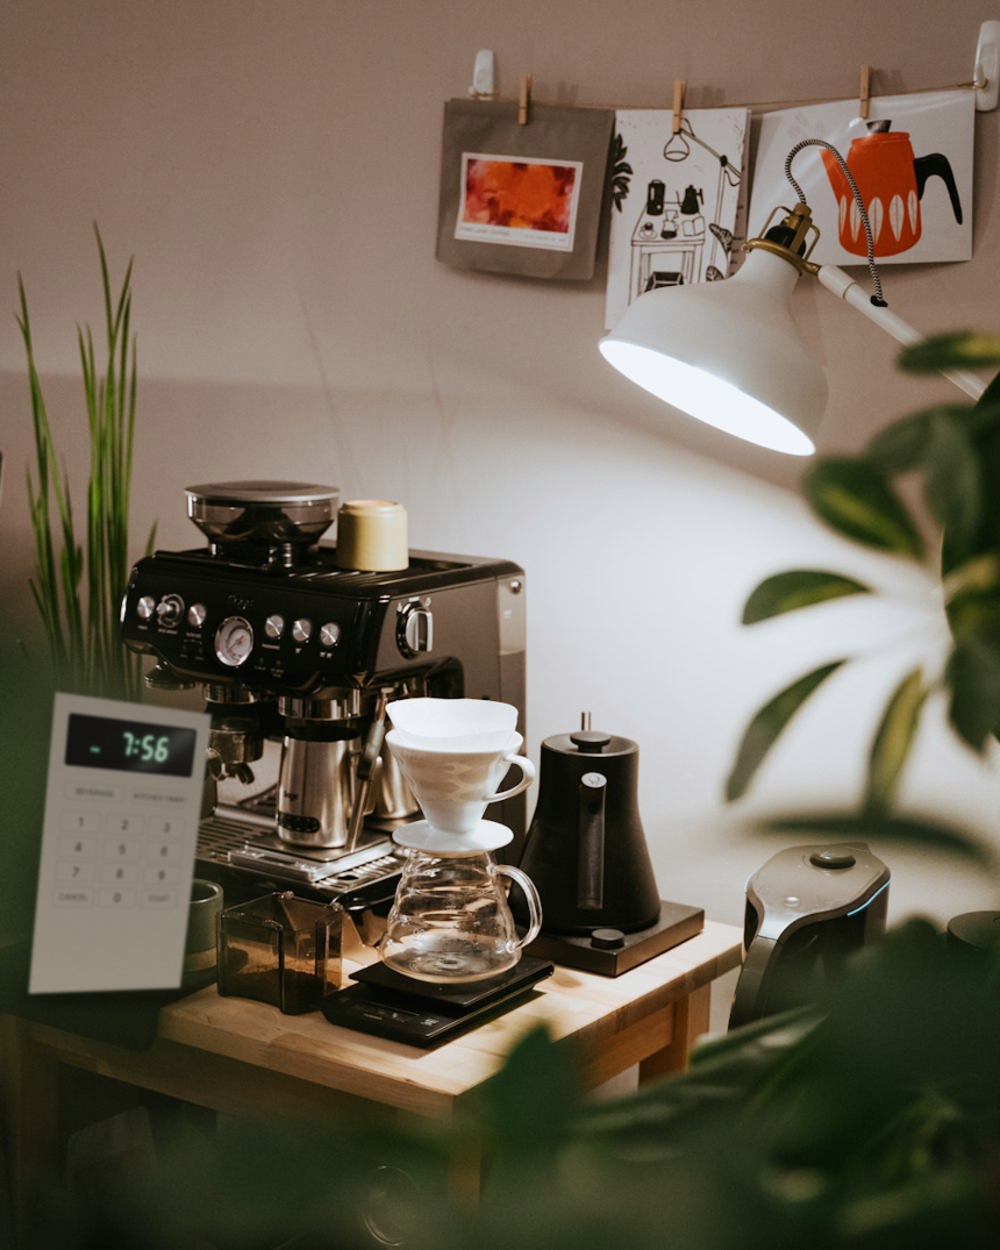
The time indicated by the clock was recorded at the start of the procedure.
7:56
